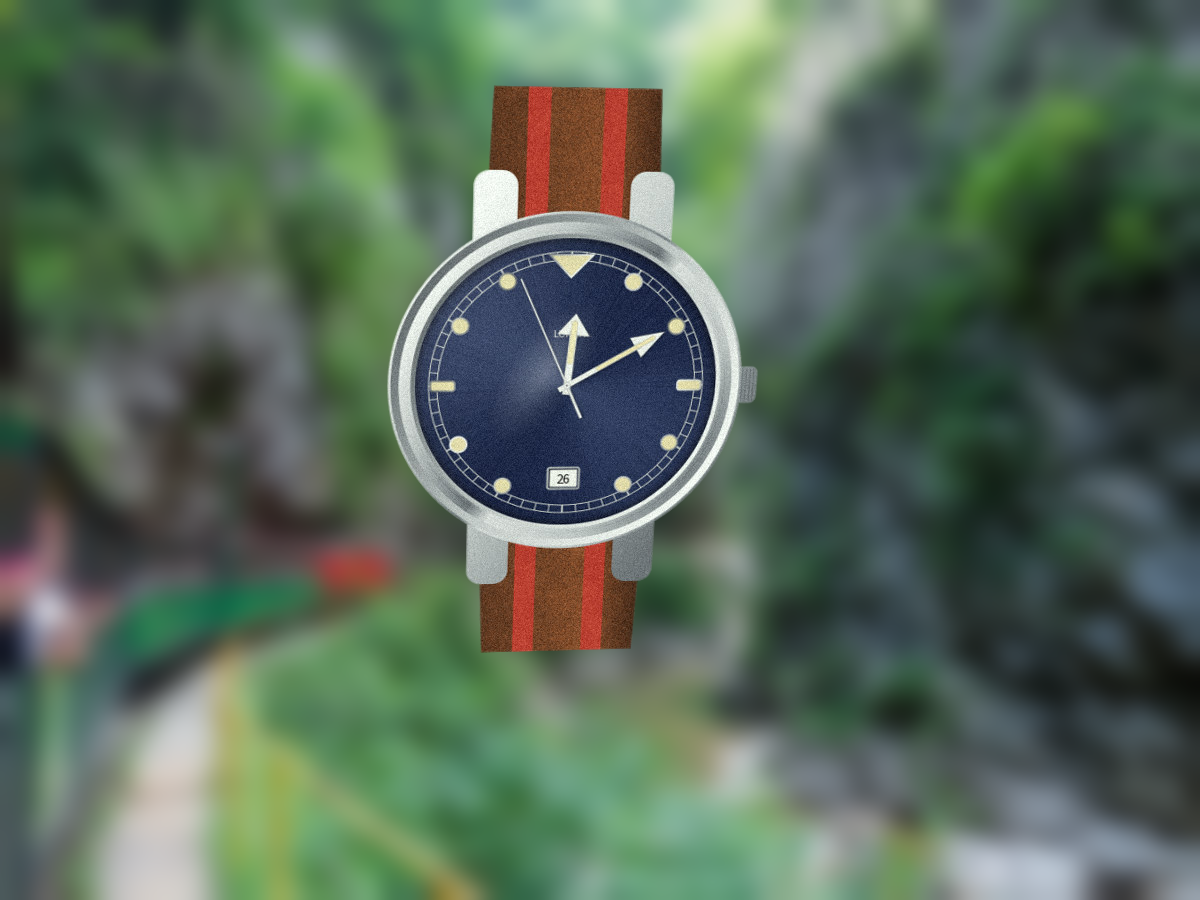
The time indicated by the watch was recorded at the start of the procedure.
12:09:56
